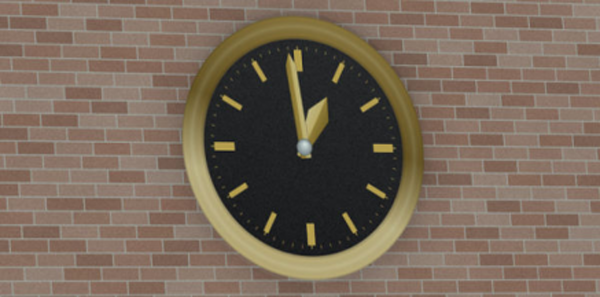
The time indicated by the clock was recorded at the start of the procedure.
12:59
